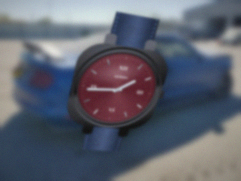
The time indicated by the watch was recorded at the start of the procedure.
1:44
